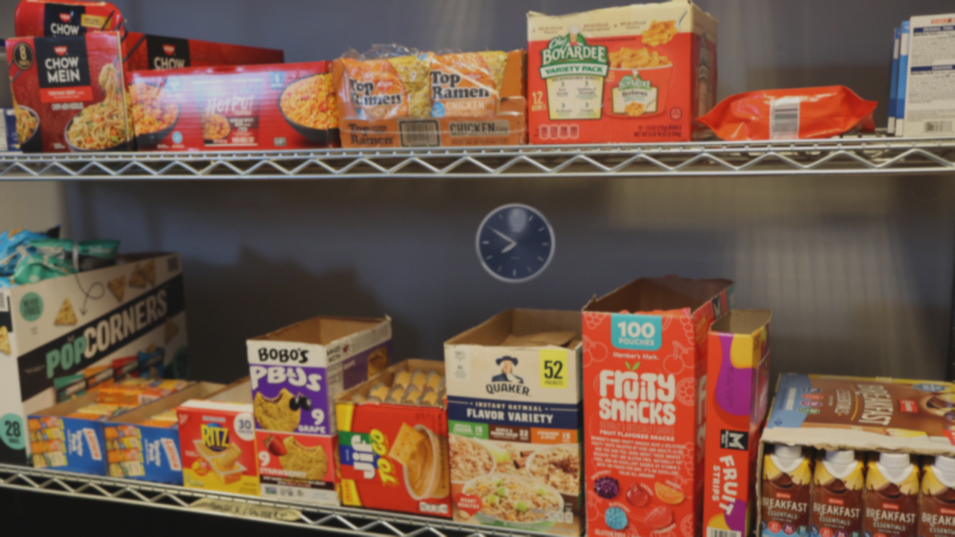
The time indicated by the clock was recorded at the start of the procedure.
7:50
